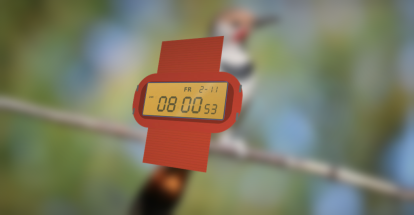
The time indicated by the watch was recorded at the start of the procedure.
8:00:53
